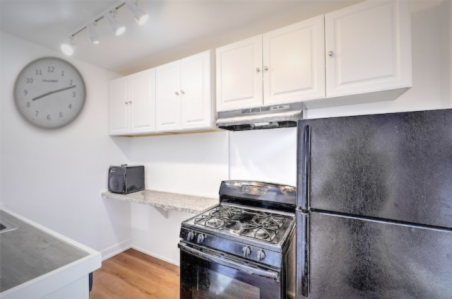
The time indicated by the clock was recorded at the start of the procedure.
8:12
